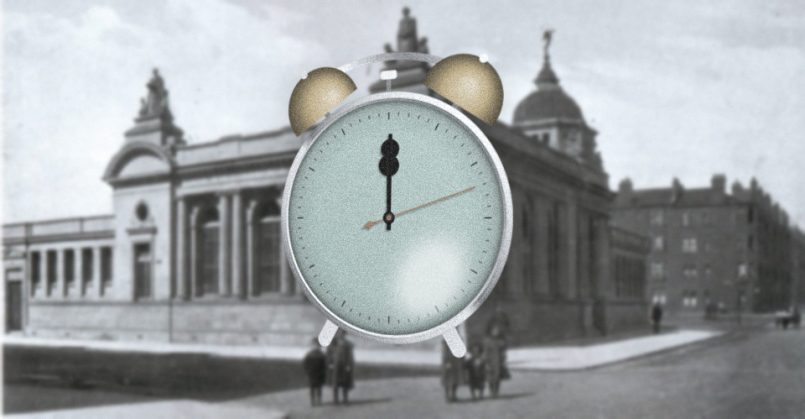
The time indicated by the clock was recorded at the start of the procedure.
12:00:12
